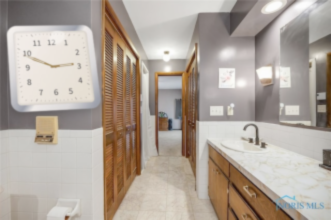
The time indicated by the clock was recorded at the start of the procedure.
2:49
